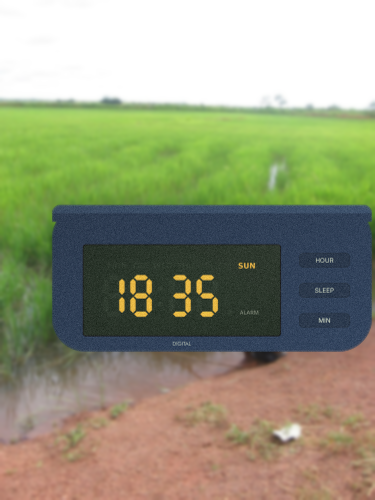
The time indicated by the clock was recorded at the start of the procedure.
18:35
